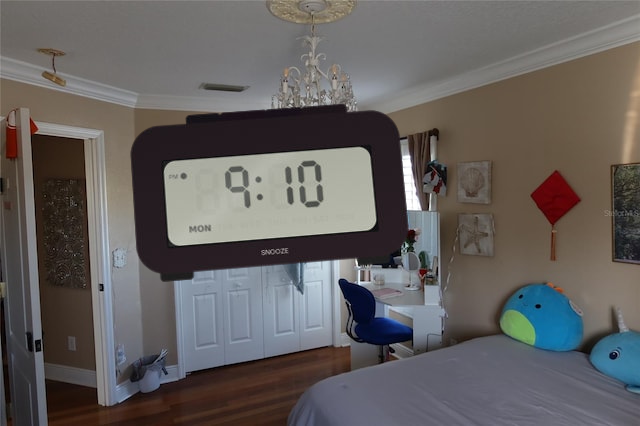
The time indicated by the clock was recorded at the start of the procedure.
9:10
